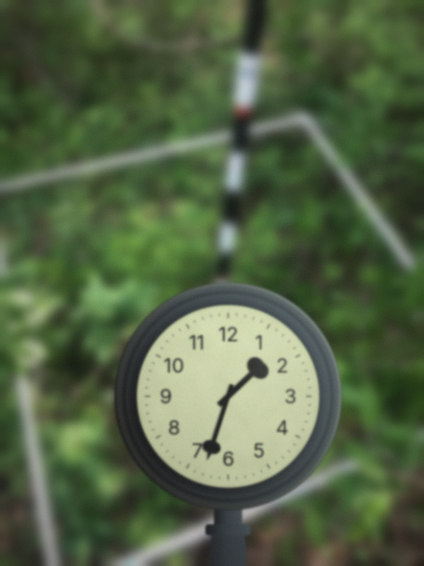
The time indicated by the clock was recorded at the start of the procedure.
1:33
